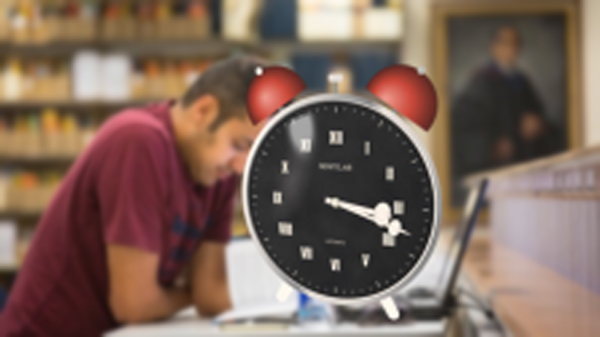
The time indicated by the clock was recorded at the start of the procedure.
3:18
